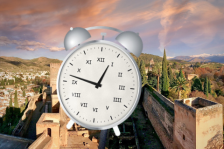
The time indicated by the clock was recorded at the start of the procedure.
12:47
